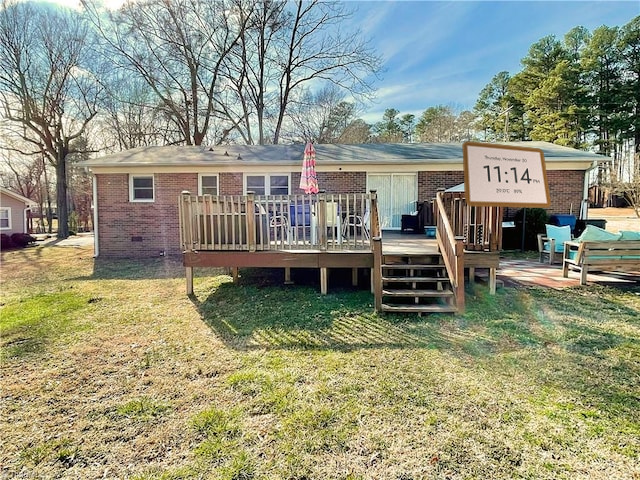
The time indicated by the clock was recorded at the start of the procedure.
11:14
